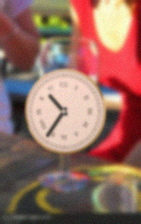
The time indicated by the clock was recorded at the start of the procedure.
10:36
